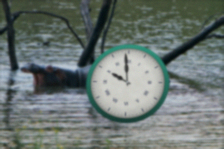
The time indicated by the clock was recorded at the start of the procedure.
9:59
